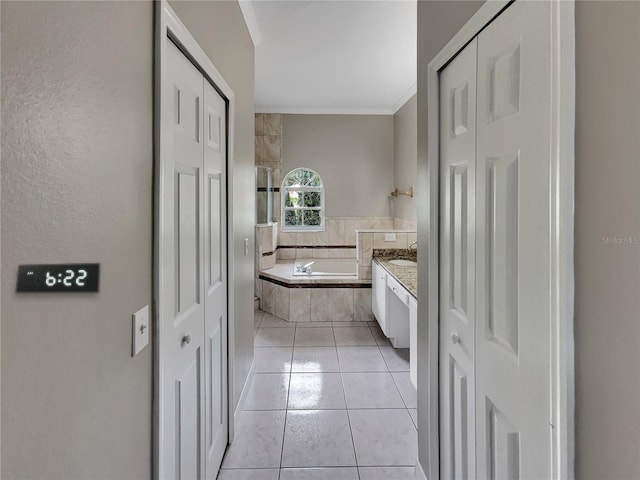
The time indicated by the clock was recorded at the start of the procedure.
6:22
